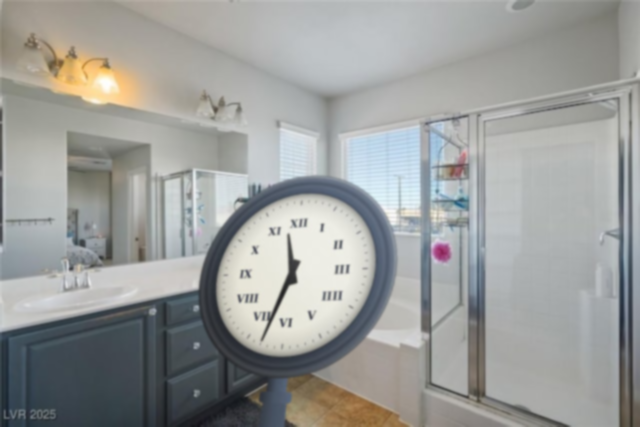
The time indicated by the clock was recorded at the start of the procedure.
11:33
